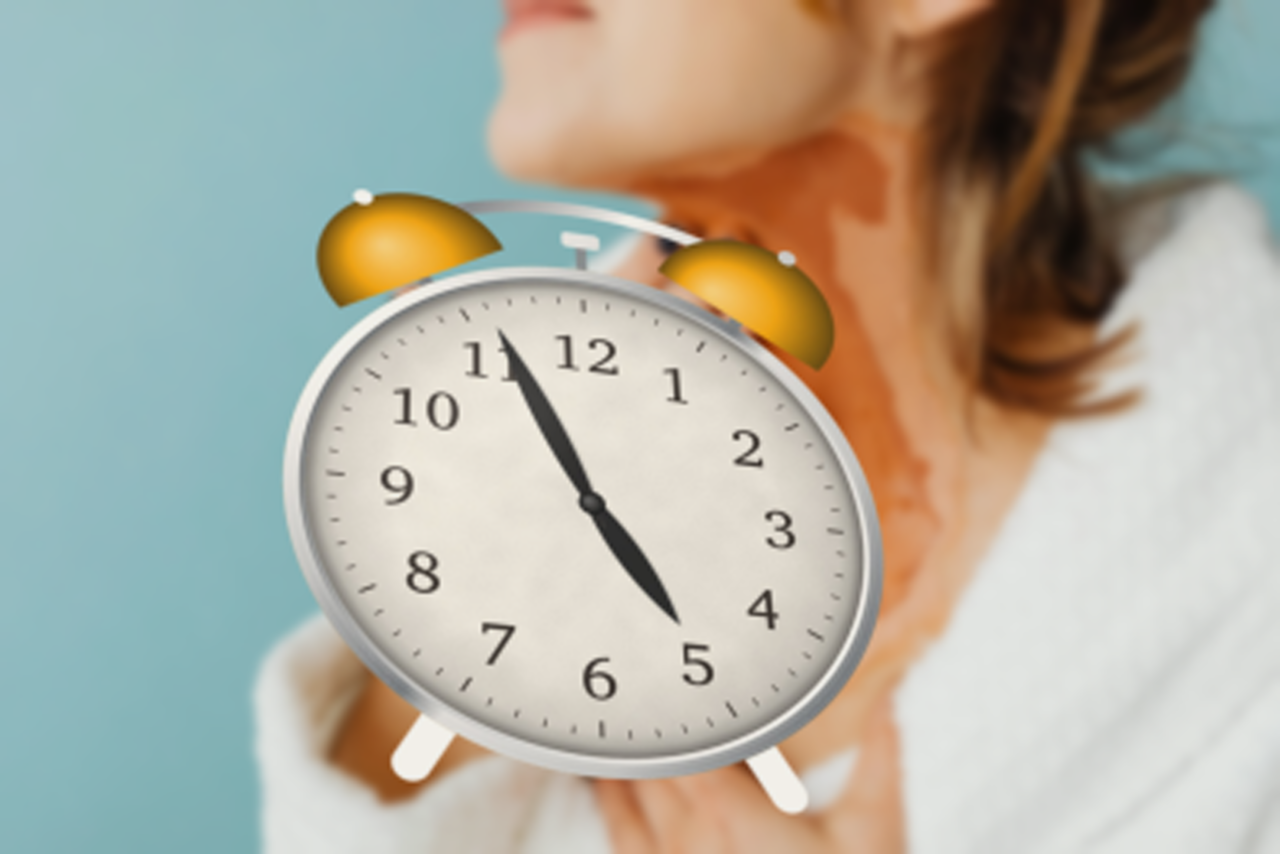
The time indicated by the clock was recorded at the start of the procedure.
4:56
